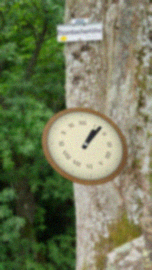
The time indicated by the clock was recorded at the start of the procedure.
1:07
